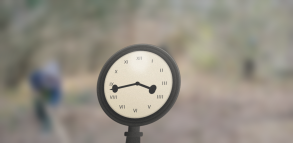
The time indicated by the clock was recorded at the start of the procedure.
3:43
